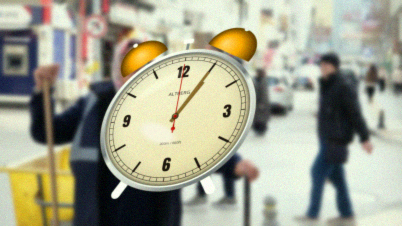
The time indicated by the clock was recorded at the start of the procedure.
1:05:00
